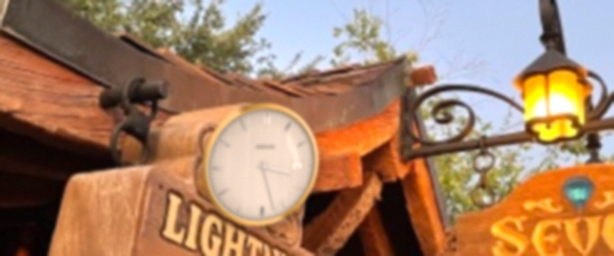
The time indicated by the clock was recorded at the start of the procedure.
3:27
